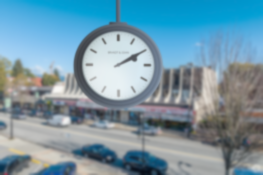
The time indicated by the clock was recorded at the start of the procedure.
2:10
